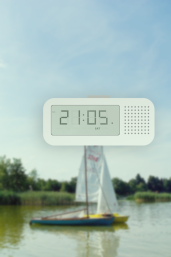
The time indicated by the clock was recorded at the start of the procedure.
21:05
